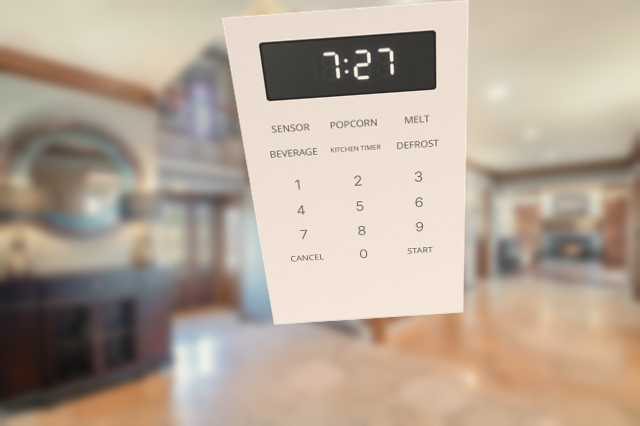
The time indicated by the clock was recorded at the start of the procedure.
7:27
